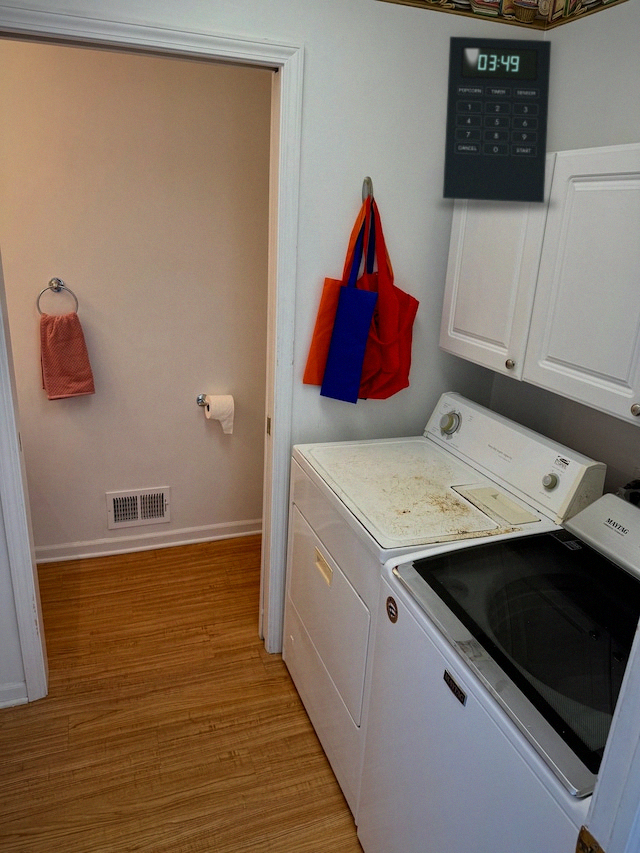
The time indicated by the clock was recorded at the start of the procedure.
3:49
